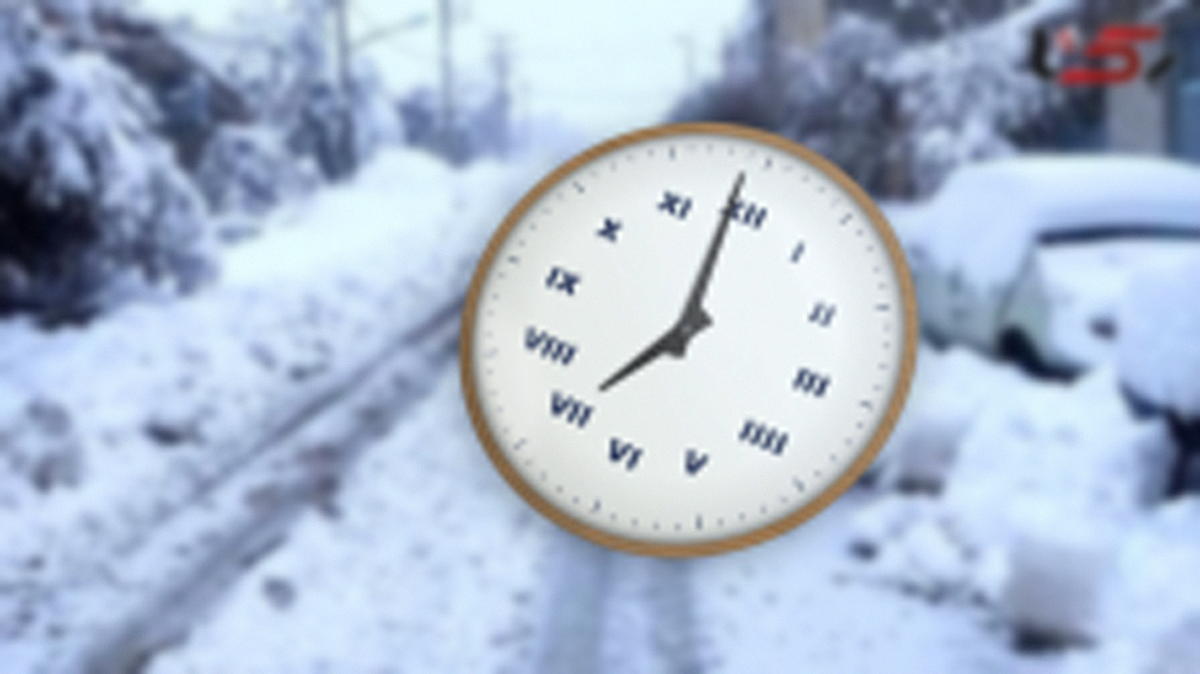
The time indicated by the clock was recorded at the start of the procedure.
6:59
